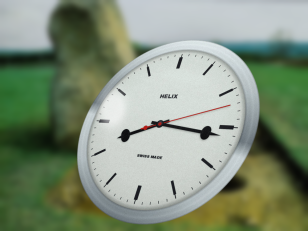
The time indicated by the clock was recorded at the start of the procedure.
8:16:12
